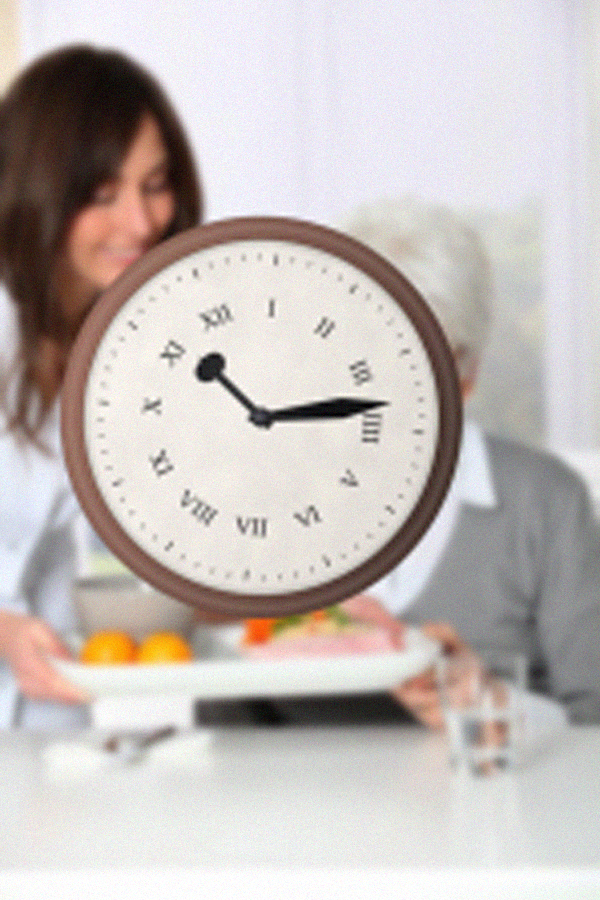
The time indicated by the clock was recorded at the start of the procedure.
11:18
